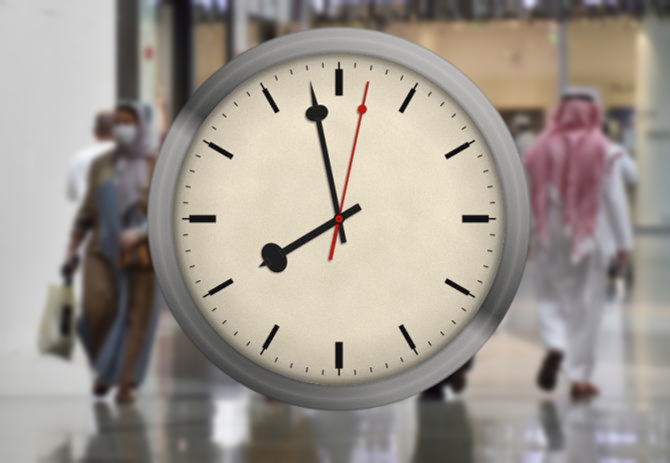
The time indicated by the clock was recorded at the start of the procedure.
7:58:02
